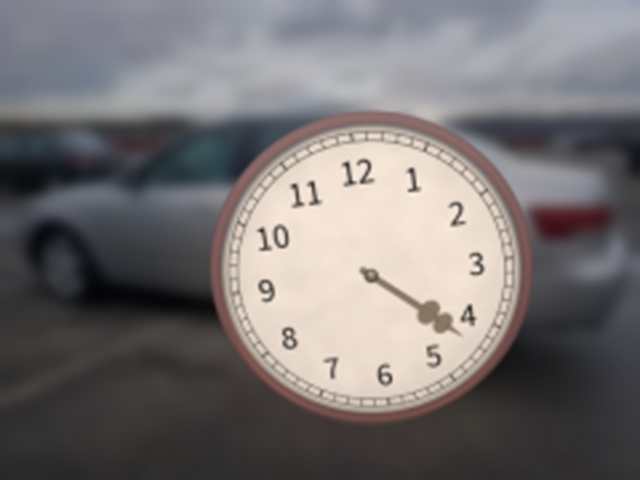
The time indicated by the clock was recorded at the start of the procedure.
4:22
